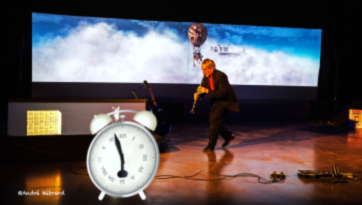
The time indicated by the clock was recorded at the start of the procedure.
5:57
